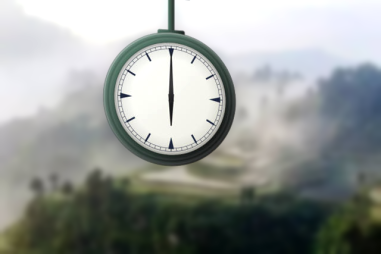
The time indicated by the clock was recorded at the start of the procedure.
6:00
